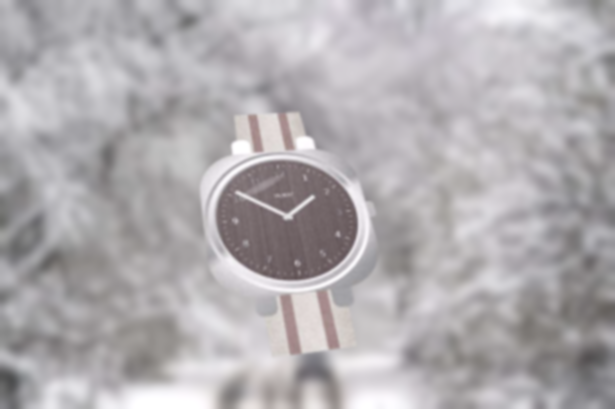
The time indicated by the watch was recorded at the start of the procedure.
1:51
